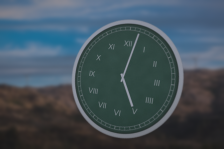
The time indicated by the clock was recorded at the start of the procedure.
5:02
